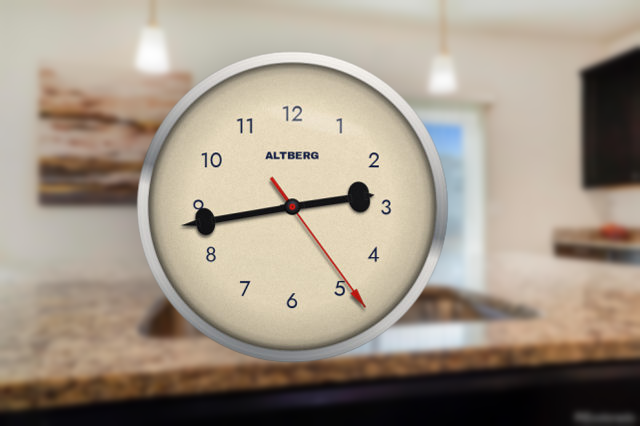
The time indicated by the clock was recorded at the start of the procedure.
2:43:24
